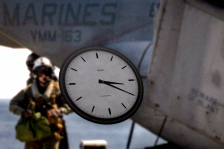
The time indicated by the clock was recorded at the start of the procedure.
3:20
